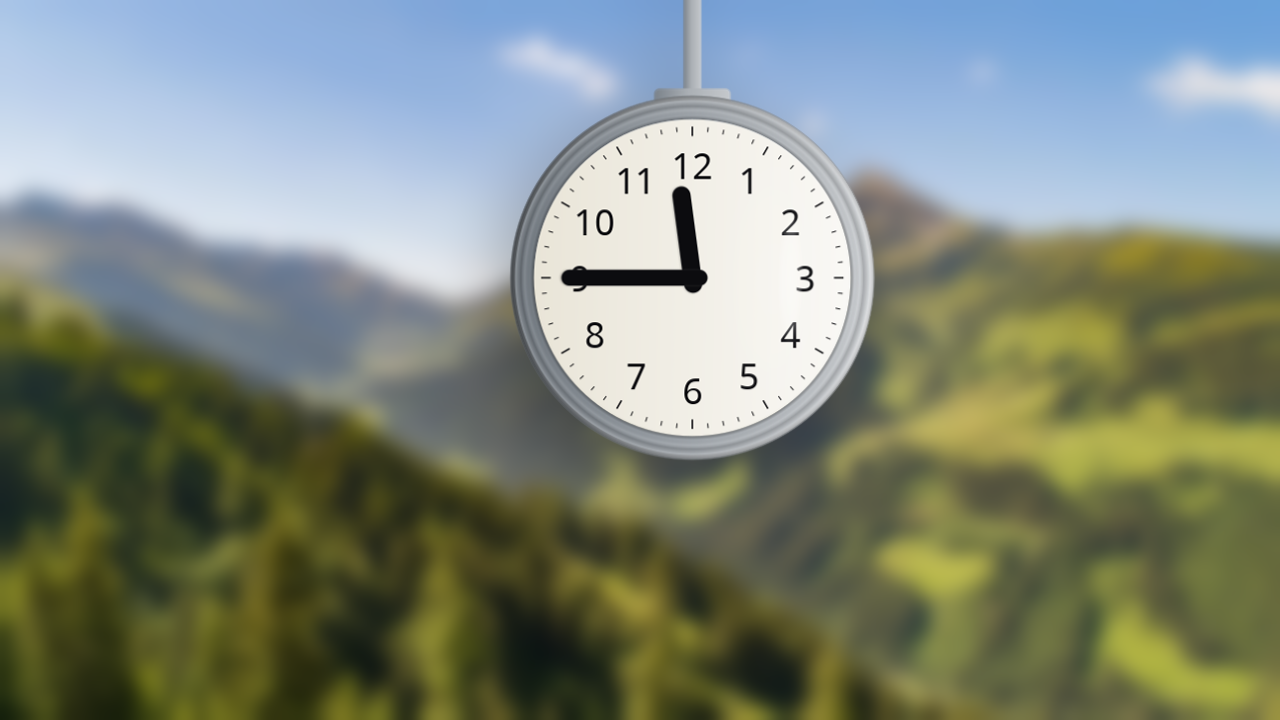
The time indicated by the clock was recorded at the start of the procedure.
11:45
